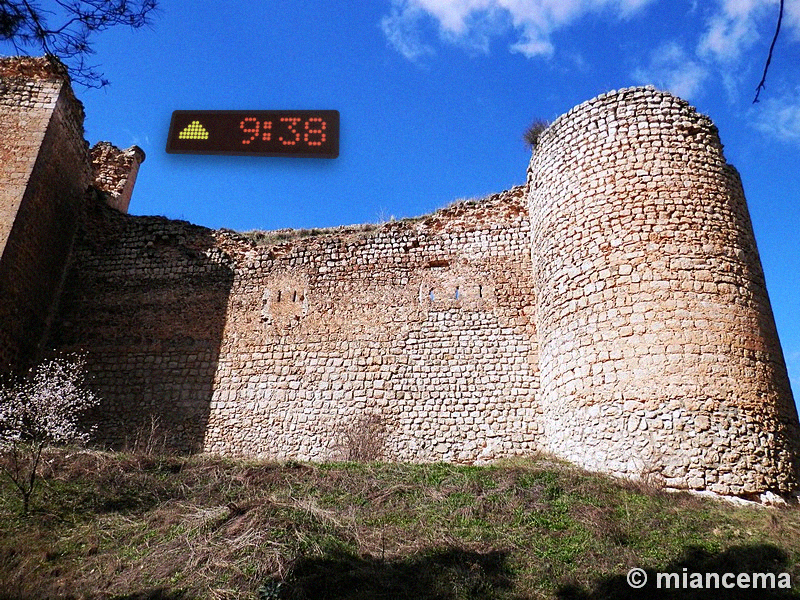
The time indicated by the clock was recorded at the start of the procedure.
9:38
